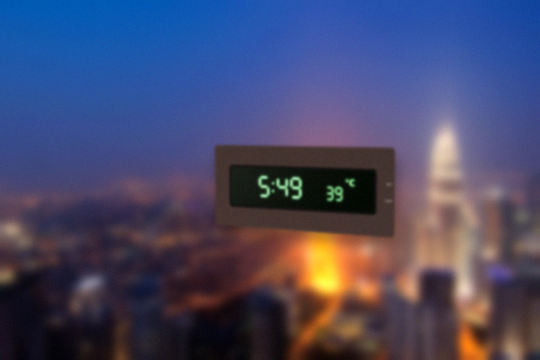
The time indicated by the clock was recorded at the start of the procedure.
5:49
